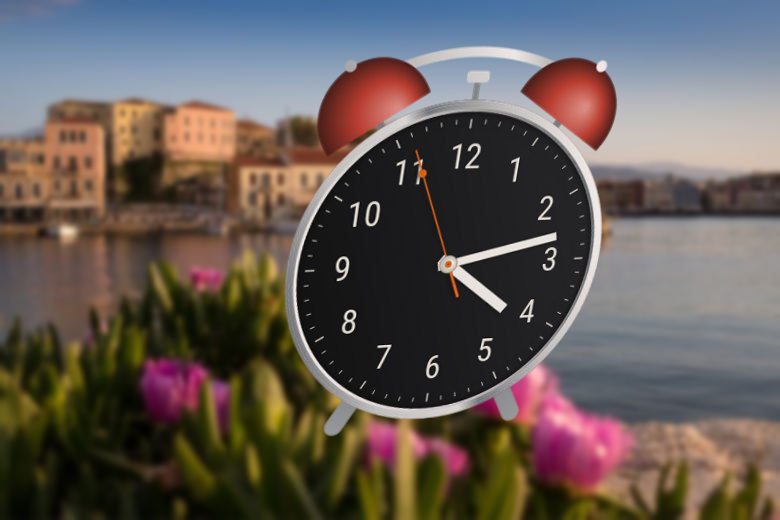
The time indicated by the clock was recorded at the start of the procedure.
4:12:56
